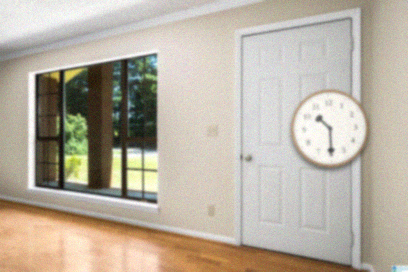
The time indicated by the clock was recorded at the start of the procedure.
10:30
